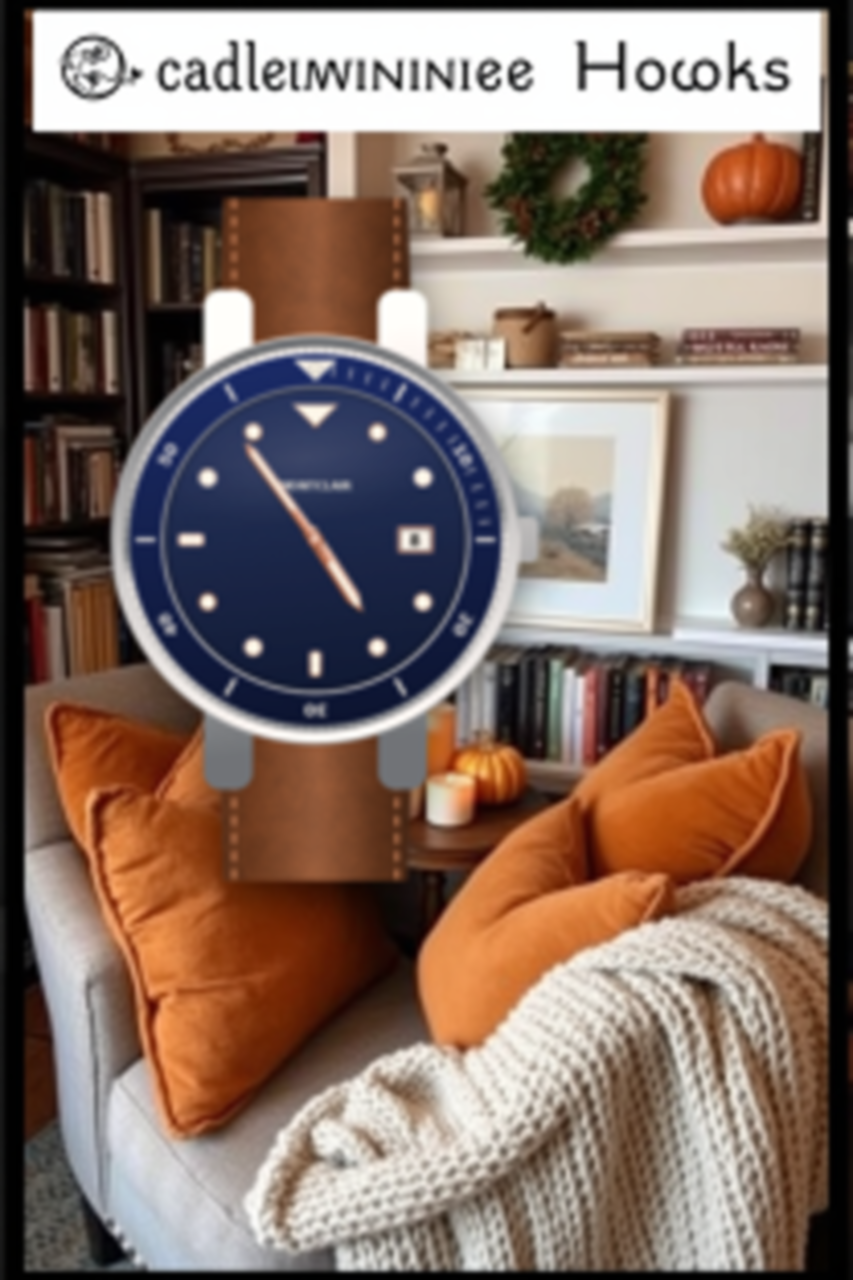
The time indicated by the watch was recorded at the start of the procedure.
4:54
